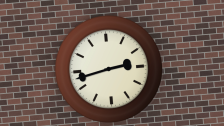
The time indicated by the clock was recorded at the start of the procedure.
2:43
